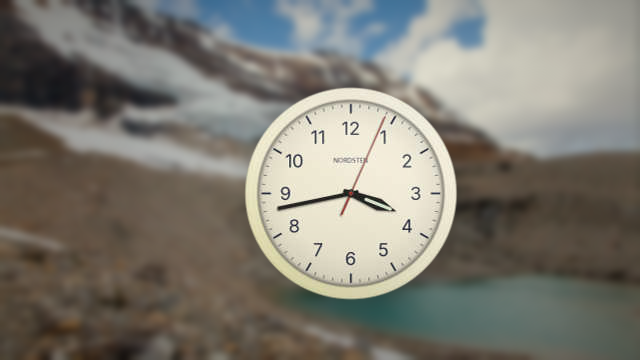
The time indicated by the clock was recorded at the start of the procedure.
3:43:04
